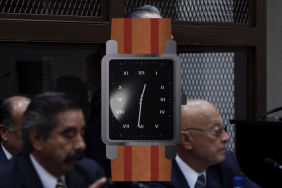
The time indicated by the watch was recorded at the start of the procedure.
12:31
